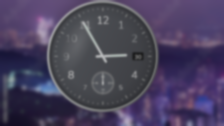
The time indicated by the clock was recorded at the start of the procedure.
2:55
